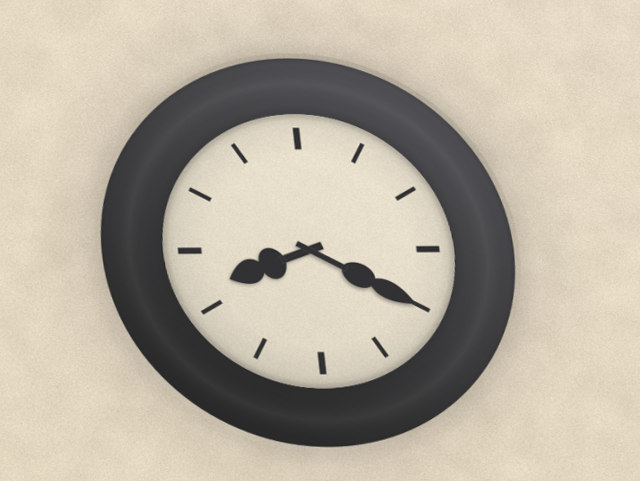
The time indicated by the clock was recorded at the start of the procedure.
8:20
